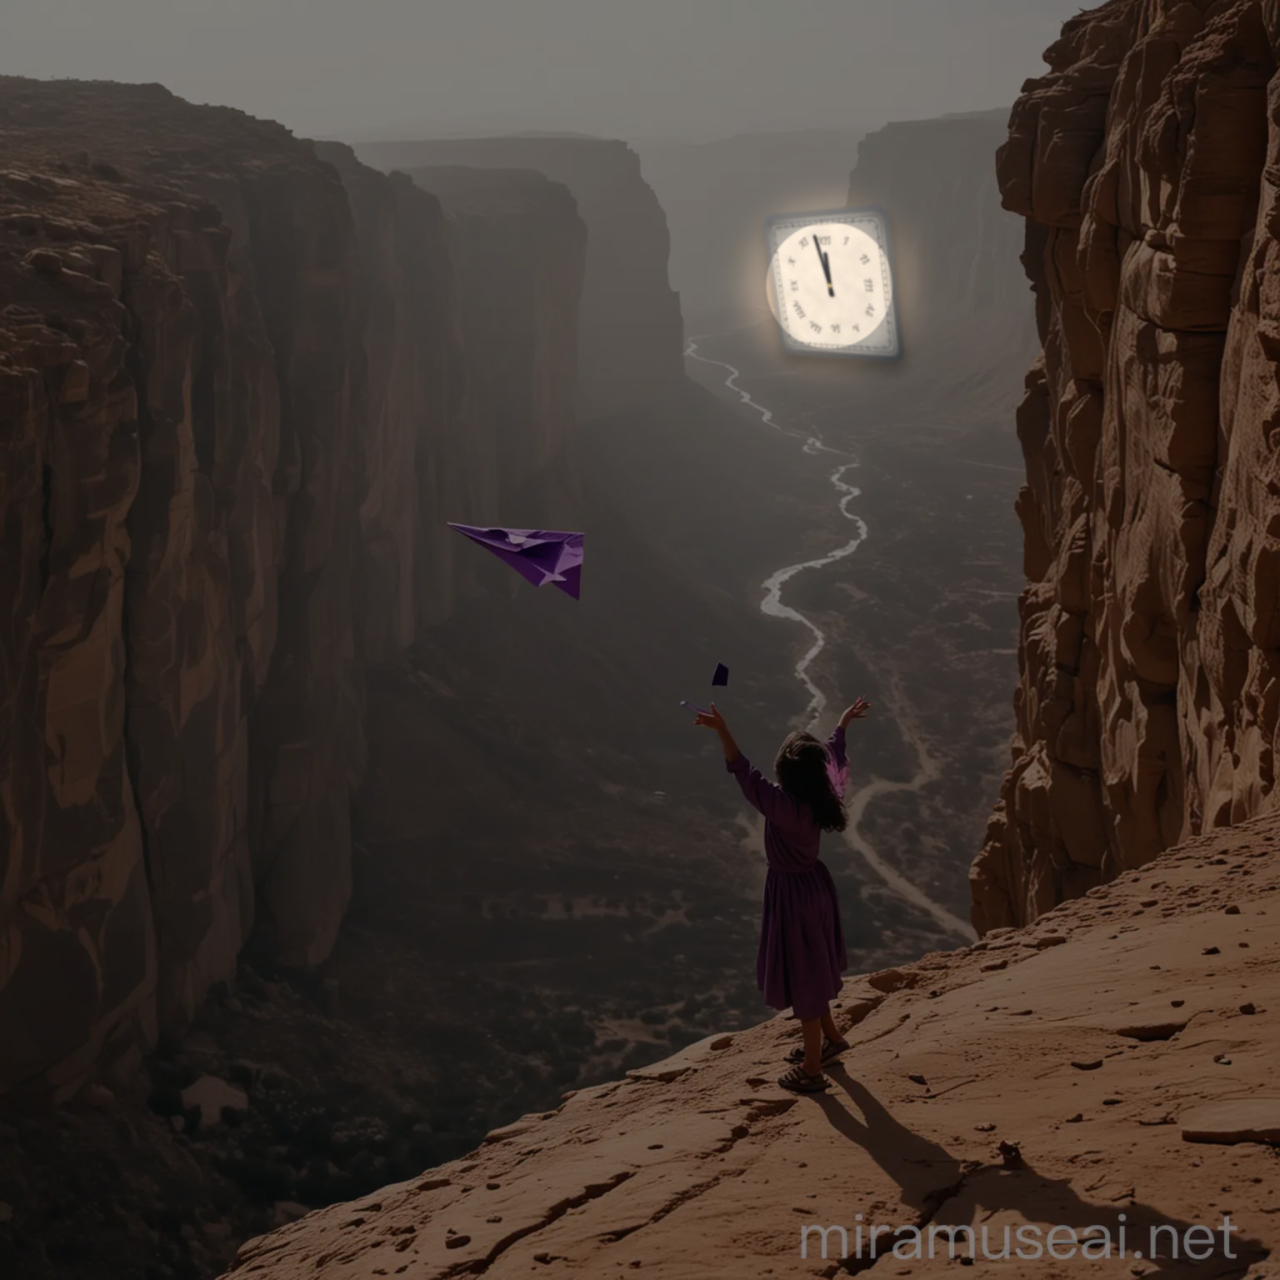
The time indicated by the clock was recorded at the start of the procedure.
11:58
